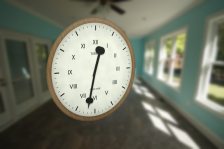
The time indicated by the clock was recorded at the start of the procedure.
12:32
